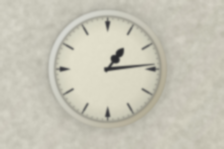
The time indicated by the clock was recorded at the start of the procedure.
1:14
